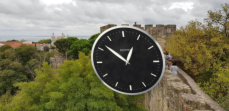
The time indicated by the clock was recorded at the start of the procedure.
12:52
